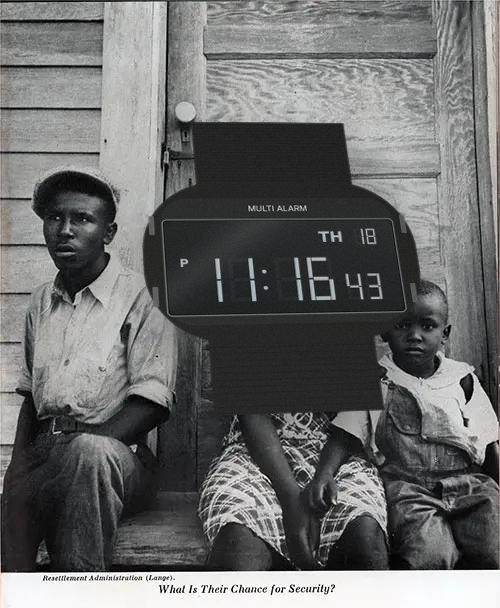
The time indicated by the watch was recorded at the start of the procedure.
11:16:43
